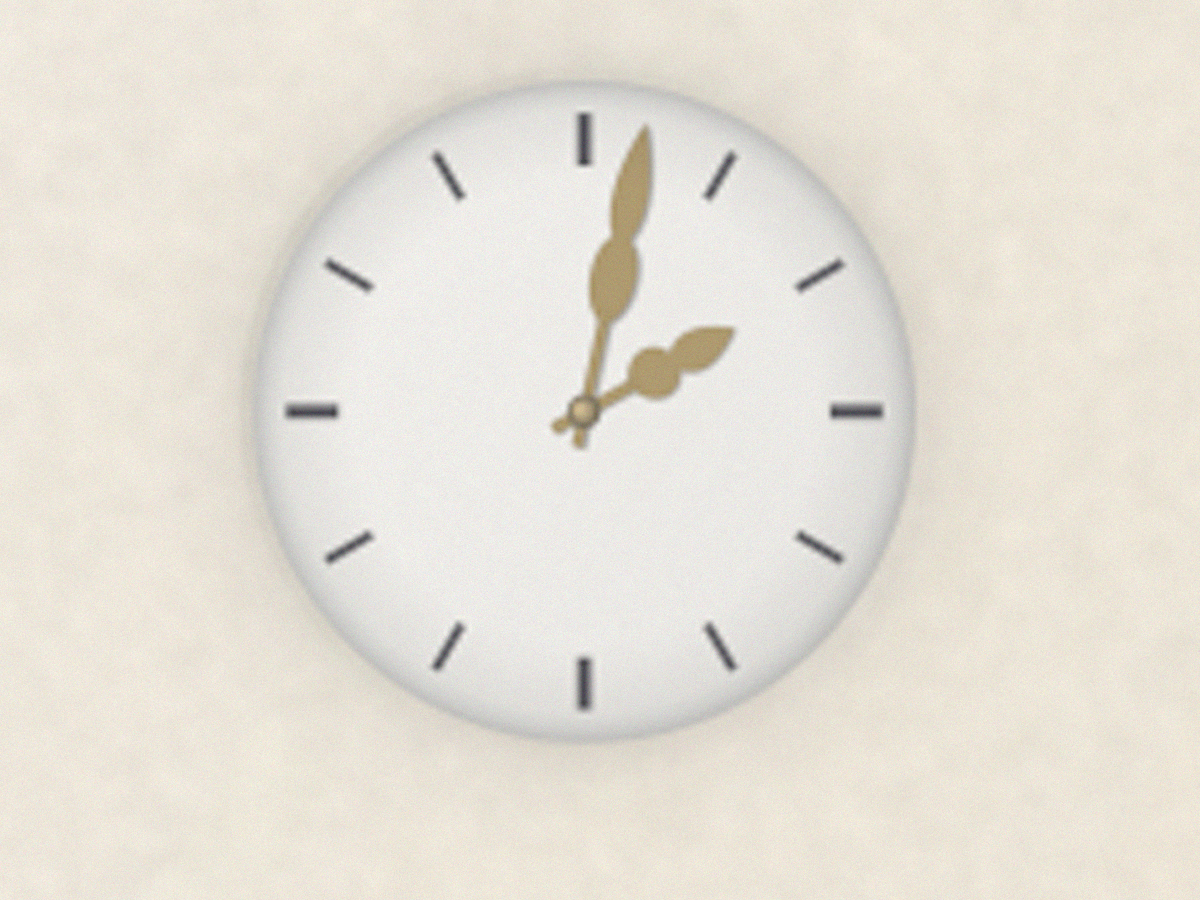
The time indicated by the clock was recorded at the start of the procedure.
2:02
